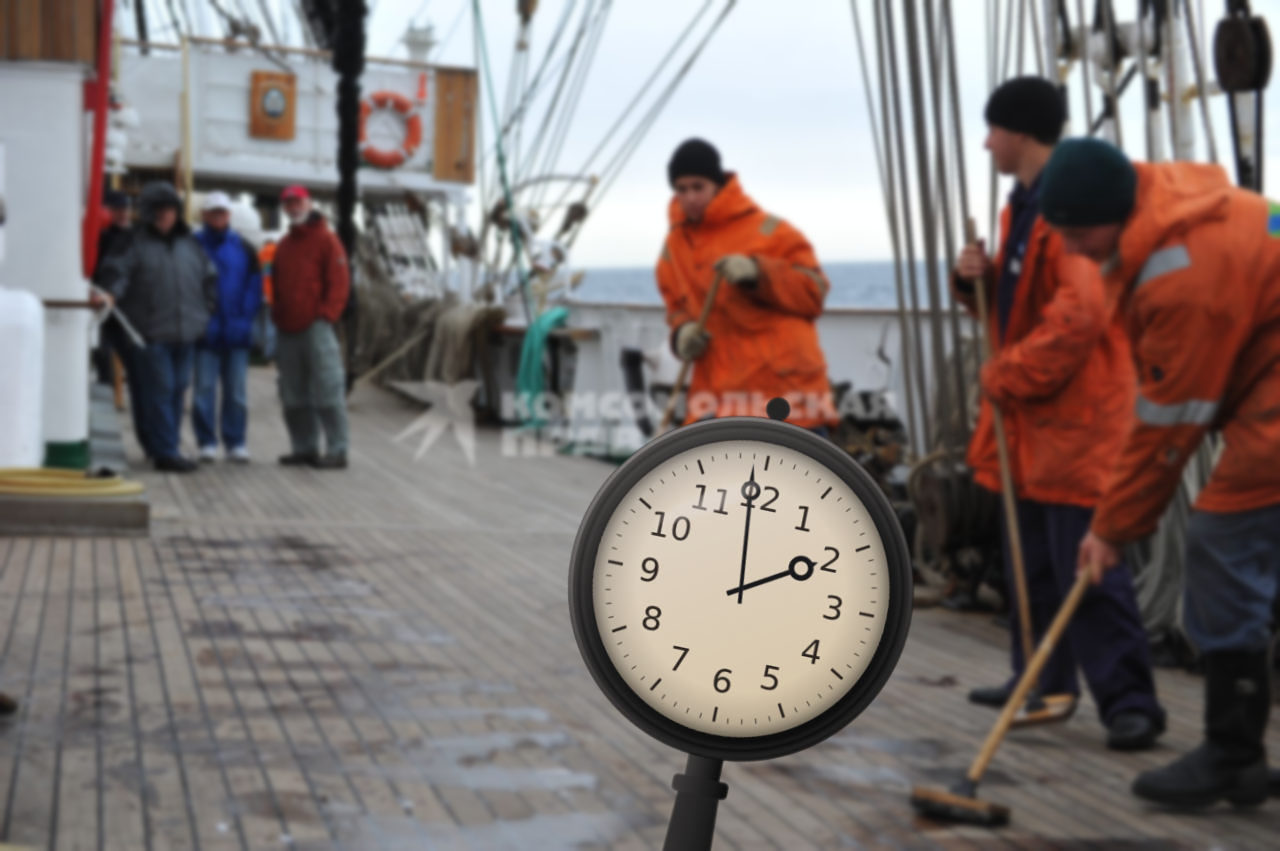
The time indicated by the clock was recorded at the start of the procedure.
1:59
